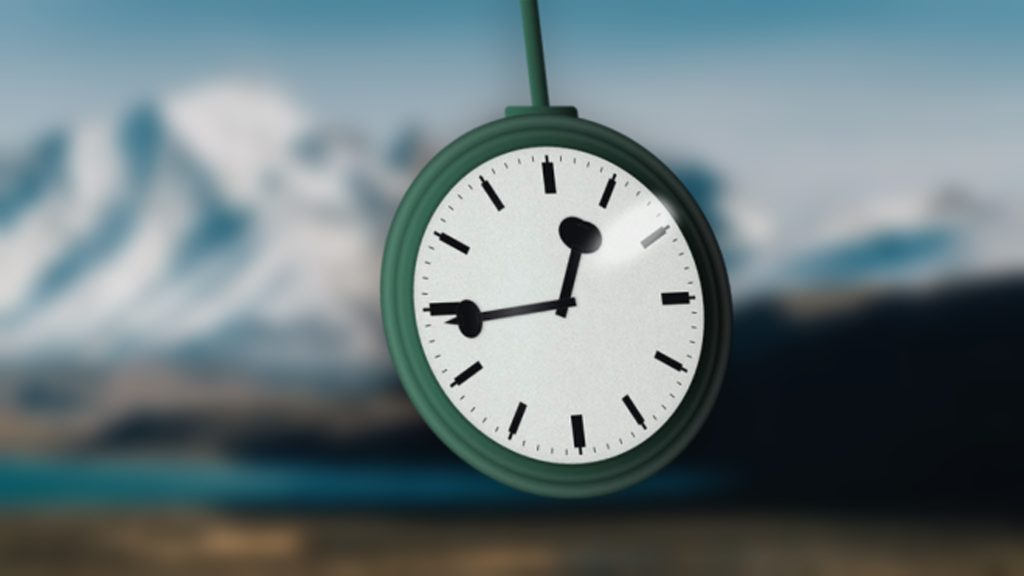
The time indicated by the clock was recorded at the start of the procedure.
12:44
